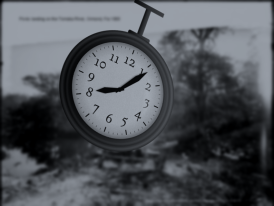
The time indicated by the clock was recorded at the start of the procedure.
8:06
